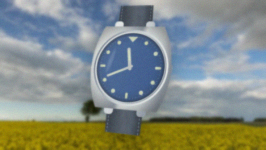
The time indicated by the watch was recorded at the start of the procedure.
11:41
